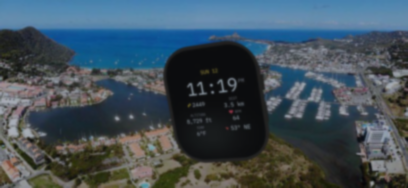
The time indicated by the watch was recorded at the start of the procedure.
11:19
